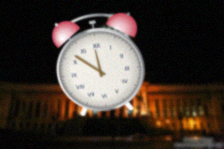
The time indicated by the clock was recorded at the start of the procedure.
11:52
